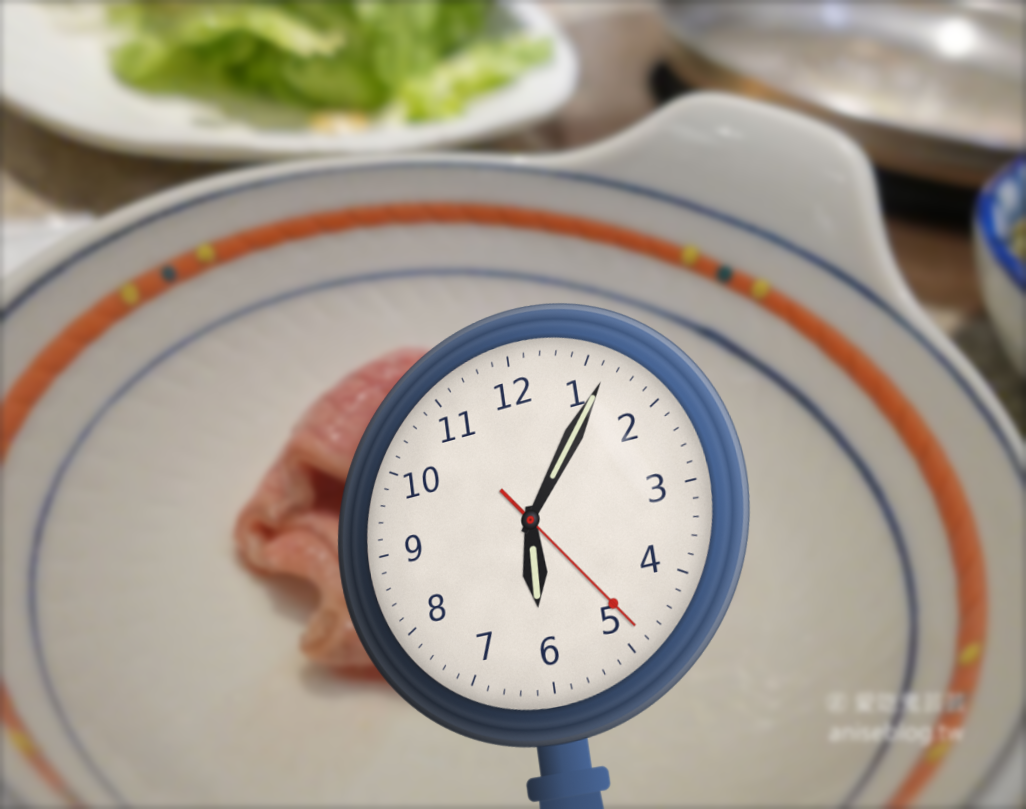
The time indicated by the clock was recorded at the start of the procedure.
6:06:24
